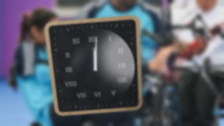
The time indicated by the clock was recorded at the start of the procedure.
12:01
